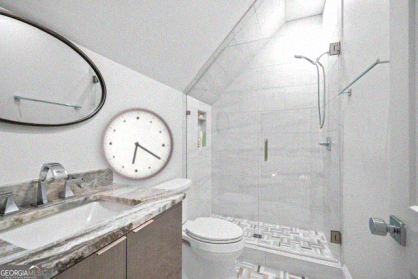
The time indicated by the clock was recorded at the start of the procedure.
6:20
